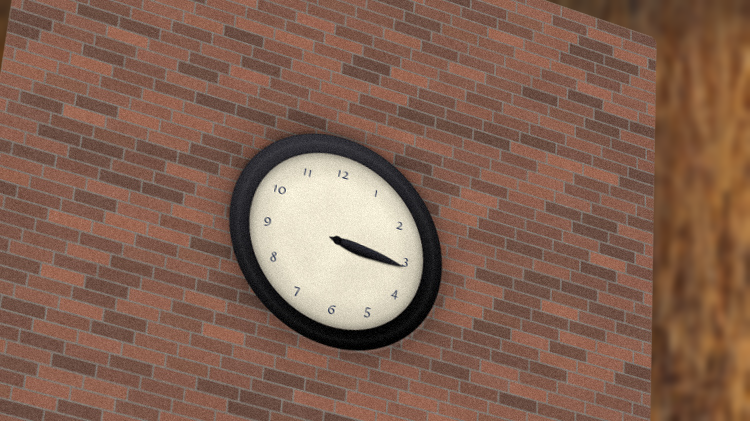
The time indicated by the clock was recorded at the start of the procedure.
3:16
